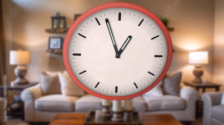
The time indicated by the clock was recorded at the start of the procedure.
12:57
